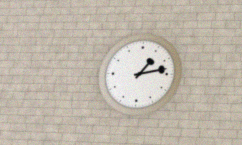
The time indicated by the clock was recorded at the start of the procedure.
1:13
